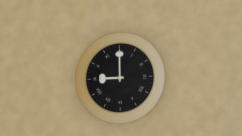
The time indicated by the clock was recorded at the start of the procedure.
9:00
